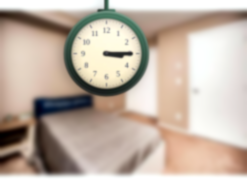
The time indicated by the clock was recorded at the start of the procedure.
3:15
